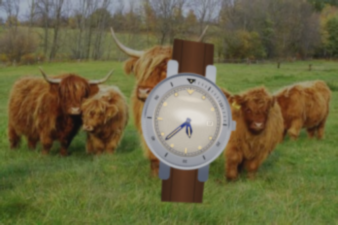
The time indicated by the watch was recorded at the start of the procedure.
5:38
